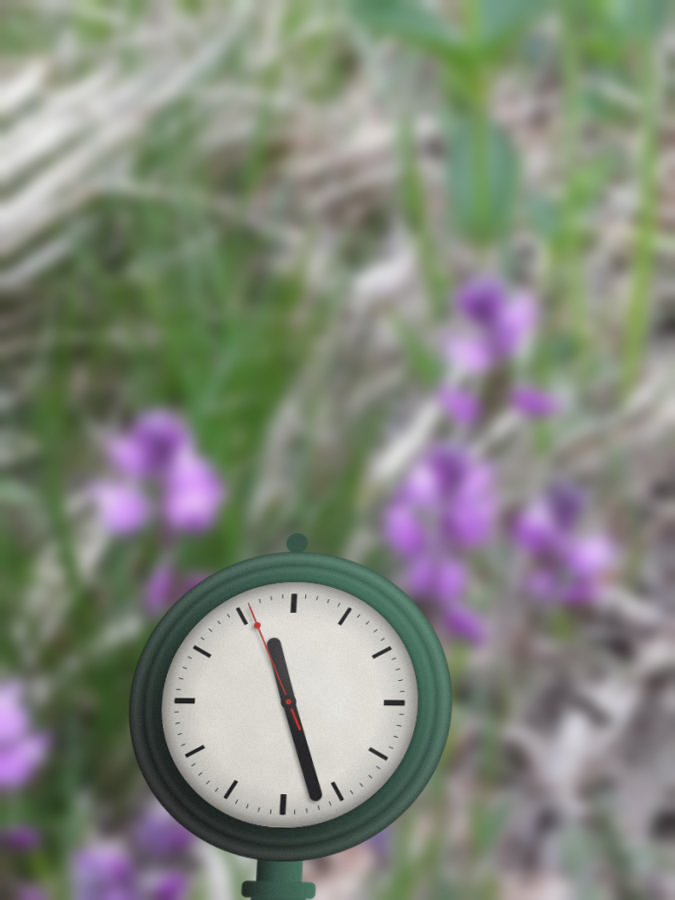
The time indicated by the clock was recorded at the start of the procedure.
11:26:56
